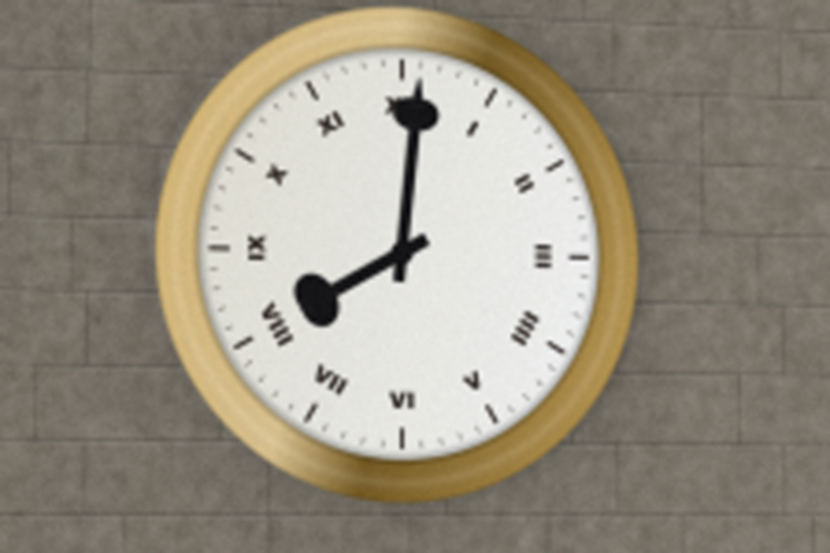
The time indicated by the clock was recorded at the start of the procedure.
8:01
